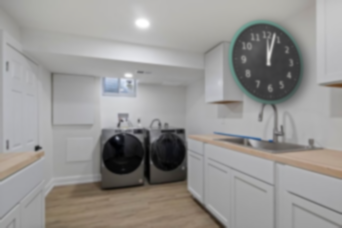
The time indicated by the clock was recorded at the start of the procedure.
12:03
